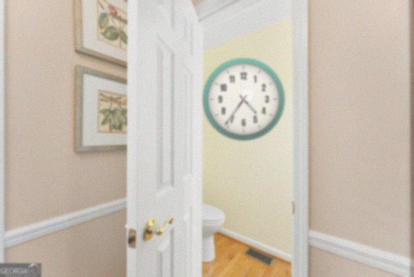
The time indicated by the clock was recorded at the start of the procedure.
4:36
